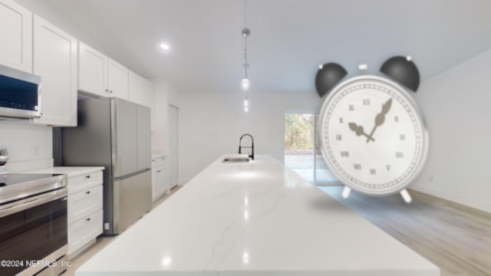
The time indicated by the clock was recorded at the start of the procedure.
10:06
